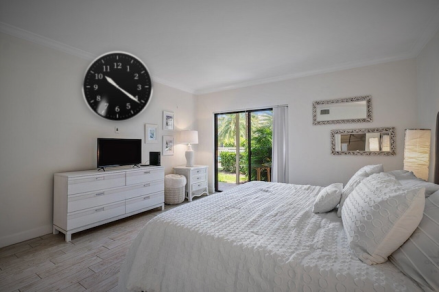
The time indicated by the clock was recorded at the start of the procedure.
10:21
